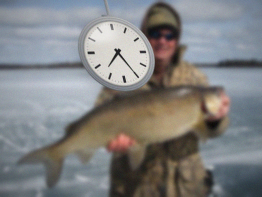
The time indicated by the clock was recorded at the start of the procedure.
7:25
